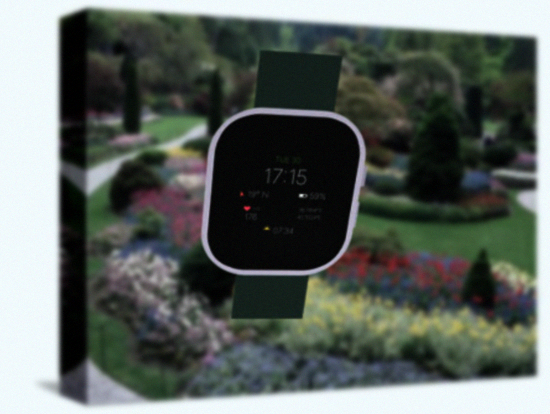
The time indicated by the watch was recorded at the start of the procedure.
17:15
